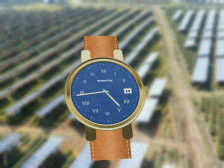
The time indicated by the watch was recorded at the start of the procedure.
4:44
